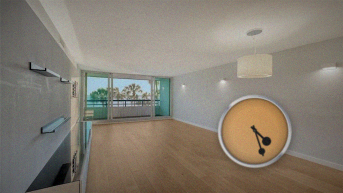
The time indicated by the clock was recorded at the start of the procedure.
4:27
